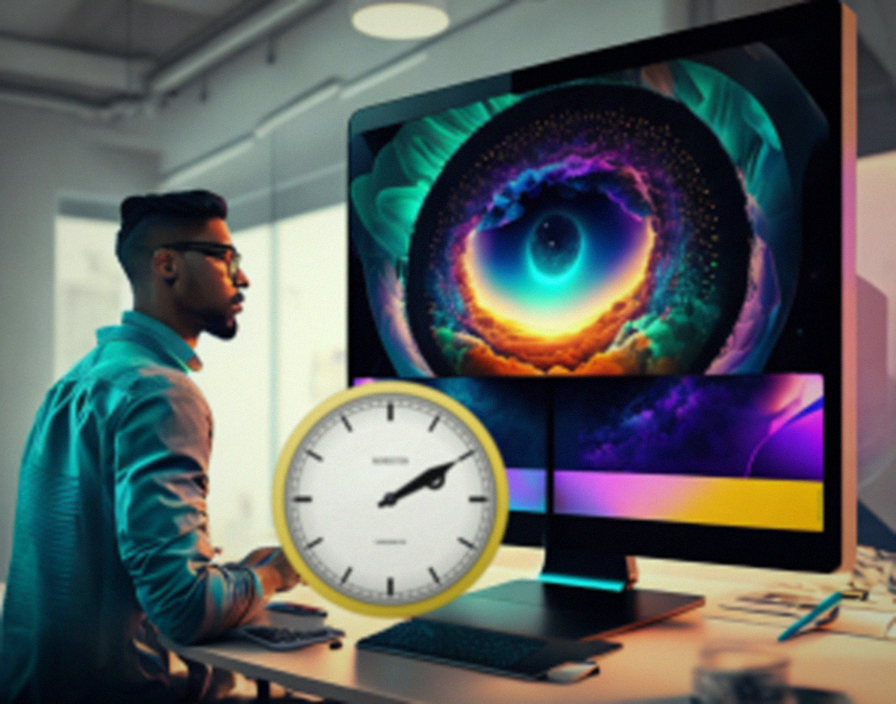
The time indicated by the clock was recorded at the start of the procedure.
2:10
